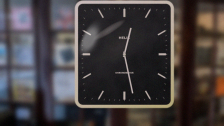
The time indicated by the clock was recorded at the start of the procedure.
12:28
